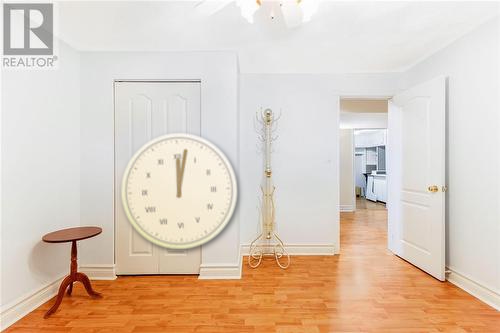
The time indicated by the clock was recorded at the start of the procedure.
12:02
